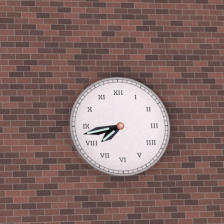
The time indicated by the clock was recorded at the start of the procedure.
7:43
